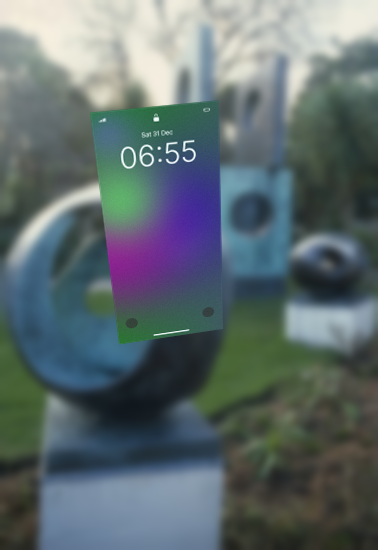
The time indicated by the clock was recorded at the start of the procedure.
6:55
